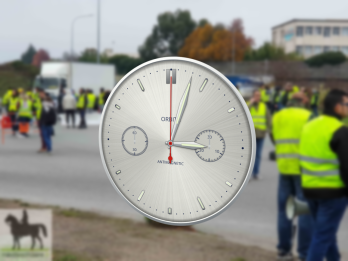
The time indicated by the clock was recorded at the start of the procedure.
3:03
